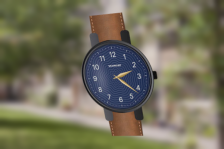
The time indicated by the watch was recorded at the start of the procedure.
2:22
